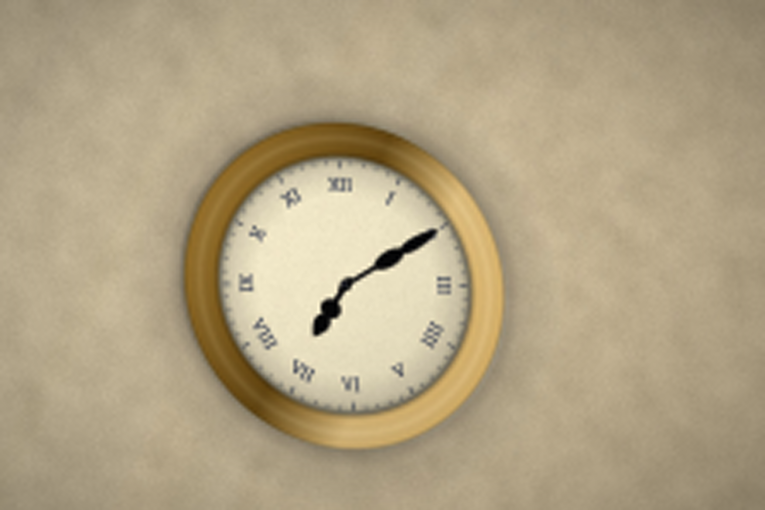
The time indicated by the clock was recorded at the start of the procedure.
7:10
